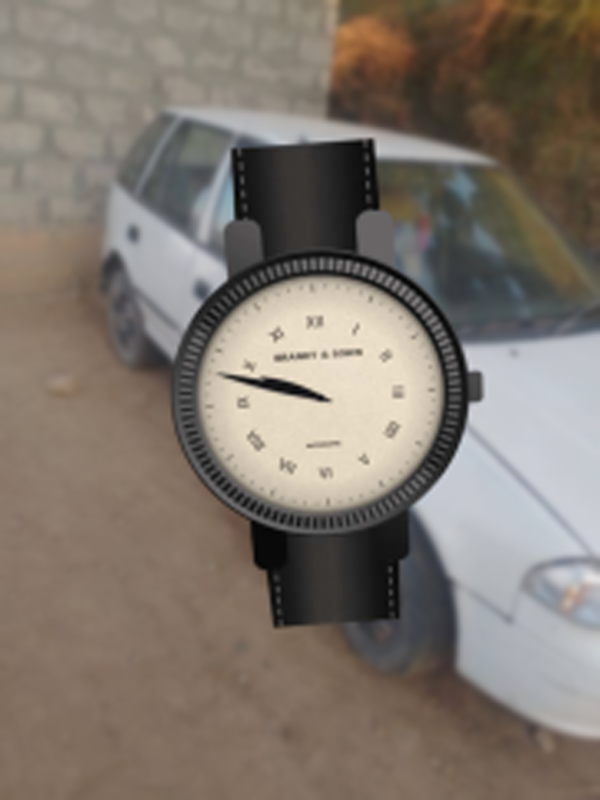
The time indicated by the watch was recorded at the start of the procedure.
9:48
